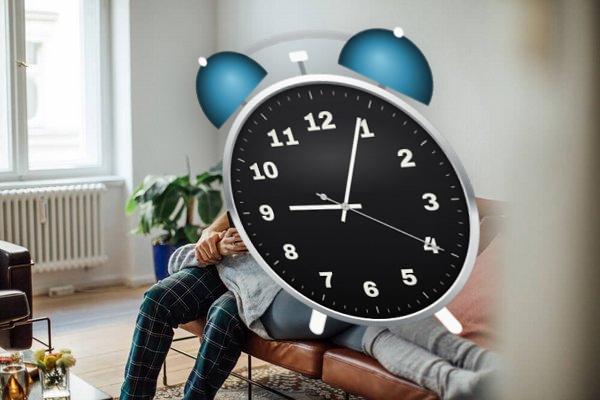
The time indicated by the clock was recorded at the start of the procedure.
9:04:20
